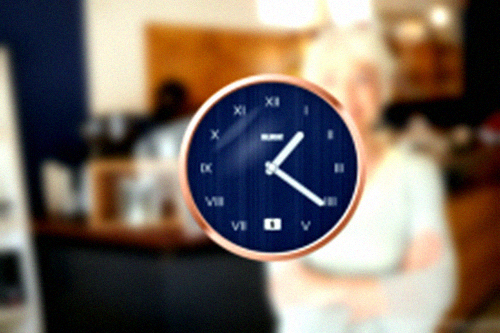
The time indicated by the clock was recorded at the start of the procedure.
1:21
